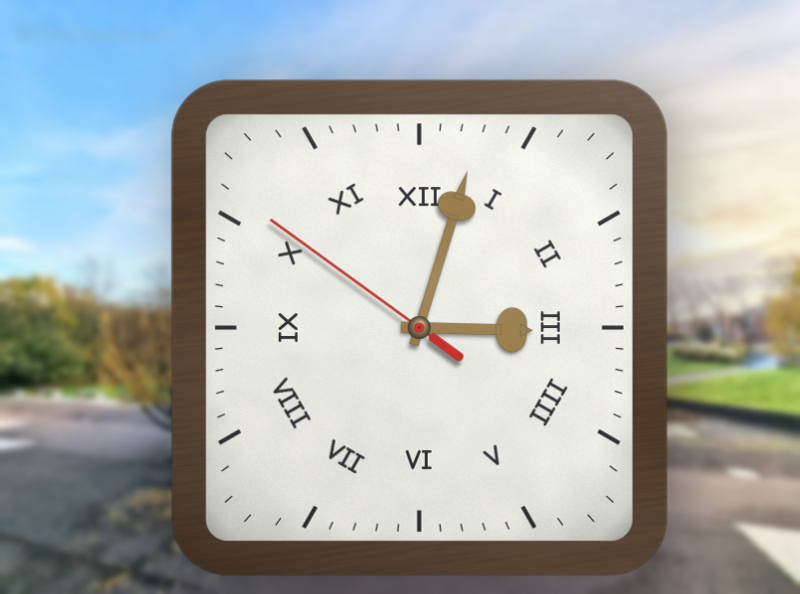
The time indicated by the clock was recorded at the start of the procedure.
3:02:51
